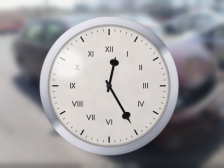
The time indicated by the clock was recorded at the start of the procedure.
12:25
